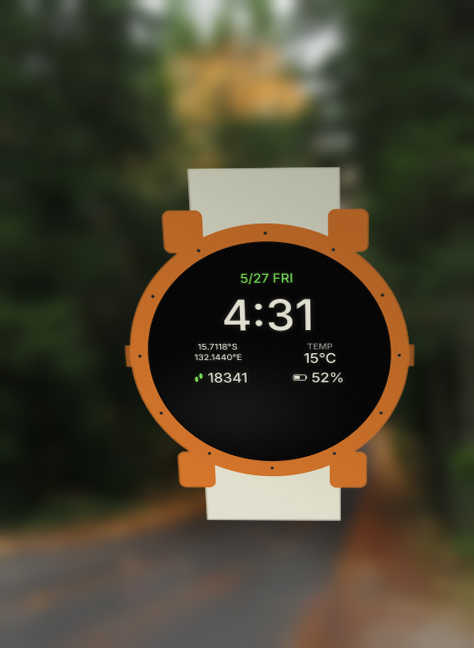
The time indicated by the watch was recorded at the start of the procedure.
4:31
